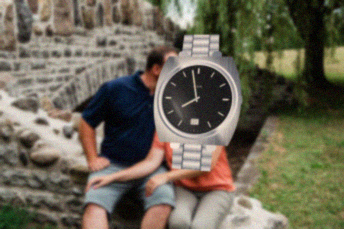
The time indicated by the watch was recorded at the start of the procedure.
7:58
